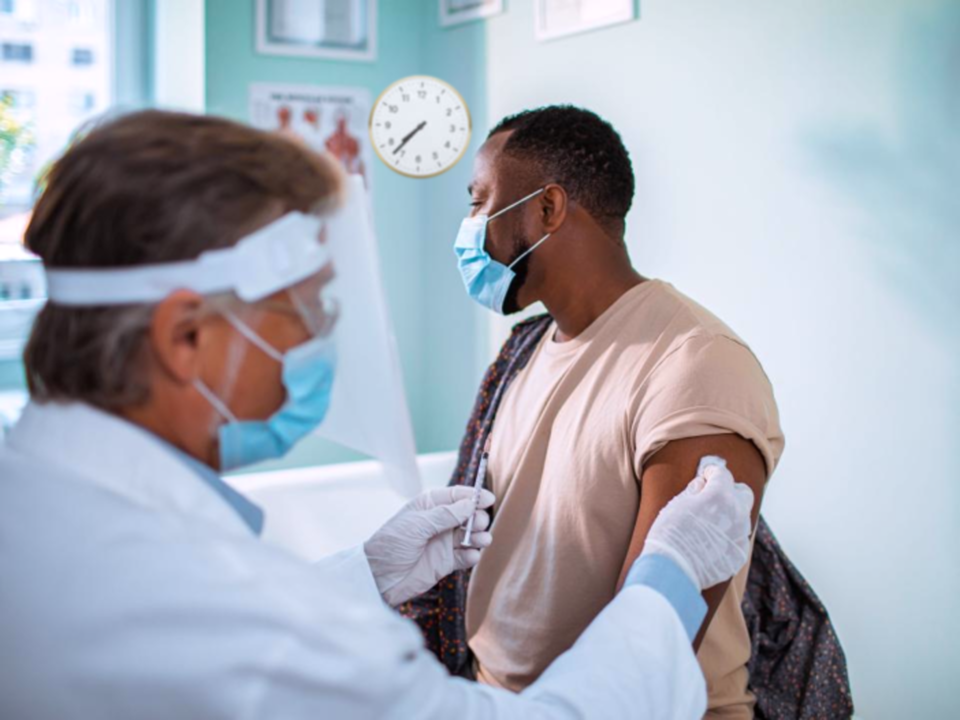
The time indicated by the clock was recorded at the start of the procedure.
7:37
